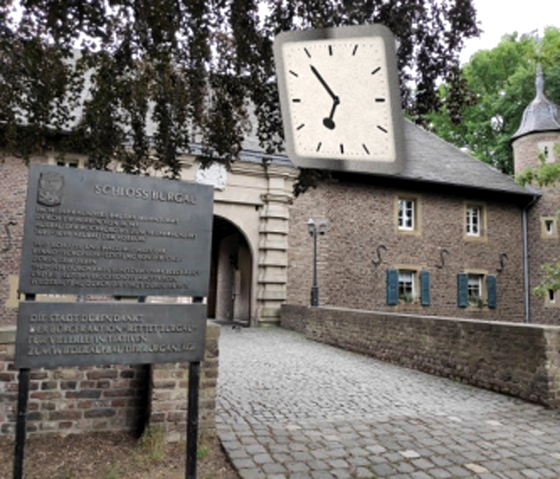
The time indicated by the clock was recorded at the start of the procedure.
6:54
